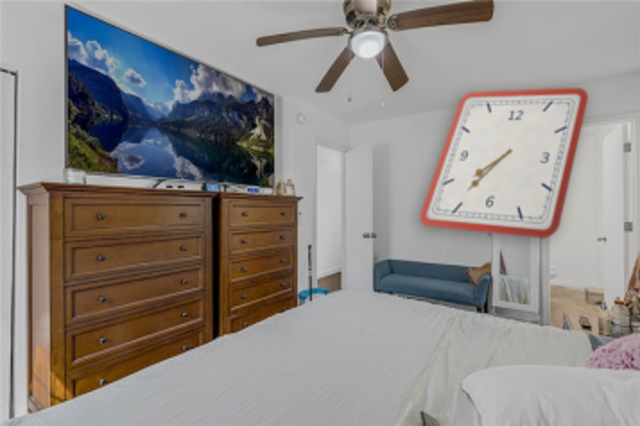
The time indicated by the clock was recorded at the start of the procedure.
7:36
